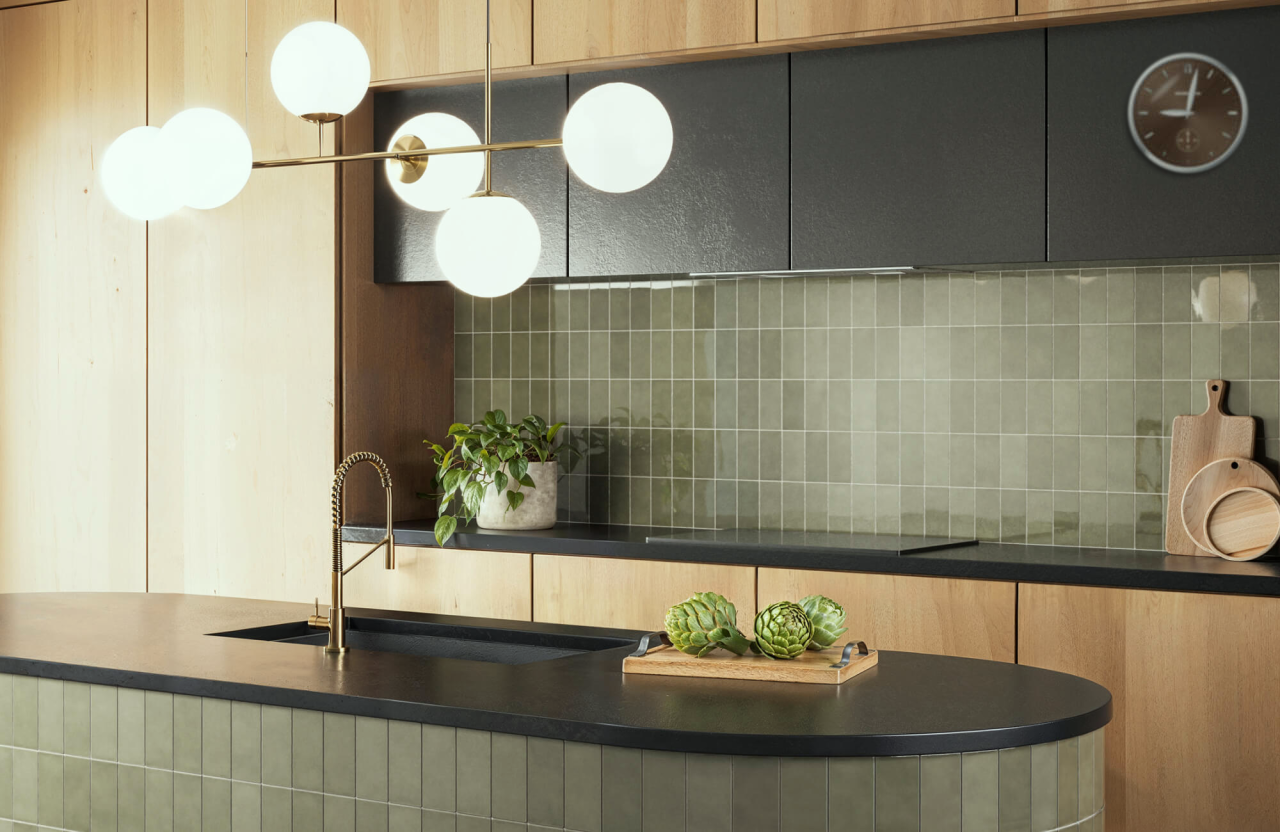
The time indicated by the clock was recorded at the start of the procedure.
9:02
